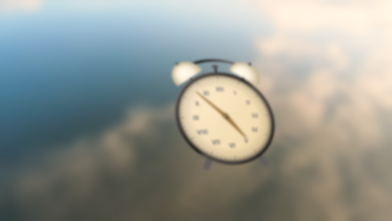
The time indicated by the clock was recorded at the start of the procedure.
4:53
